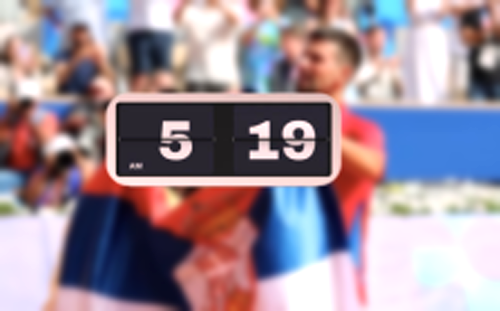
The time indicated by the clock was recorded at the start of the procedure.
5:19
